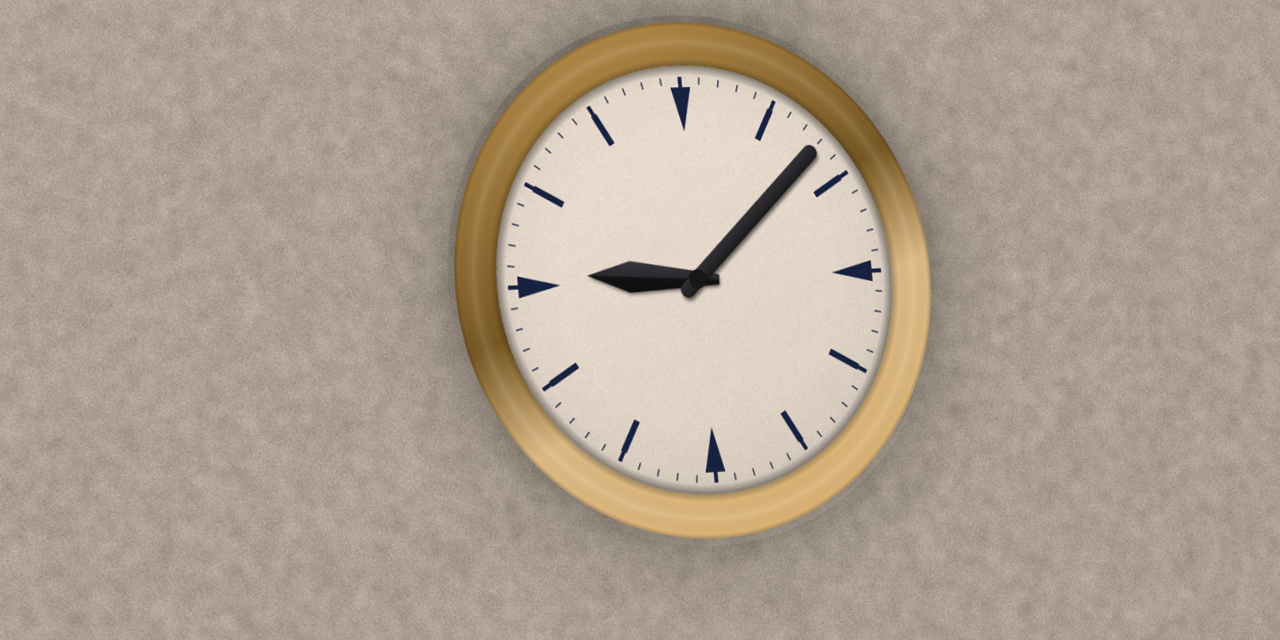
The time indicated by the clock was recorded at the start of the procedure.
9:08
